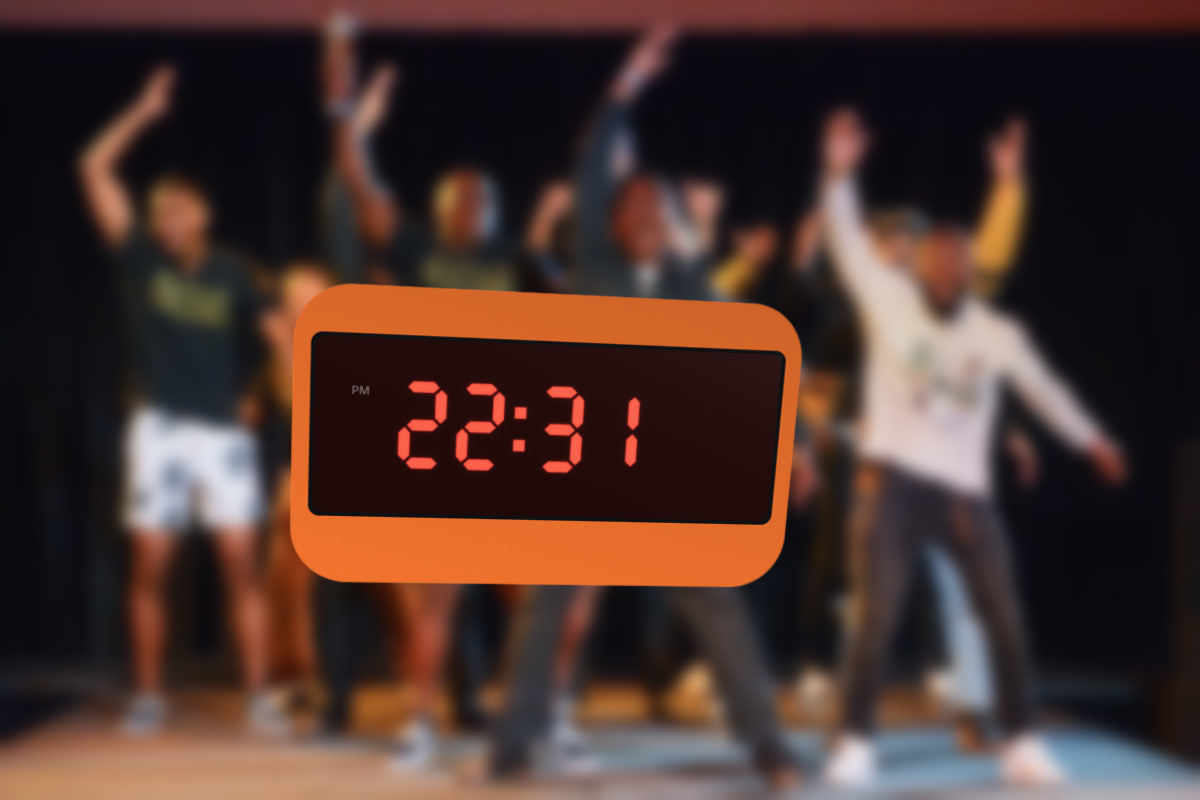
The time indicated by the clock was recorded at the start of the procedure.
22:31
